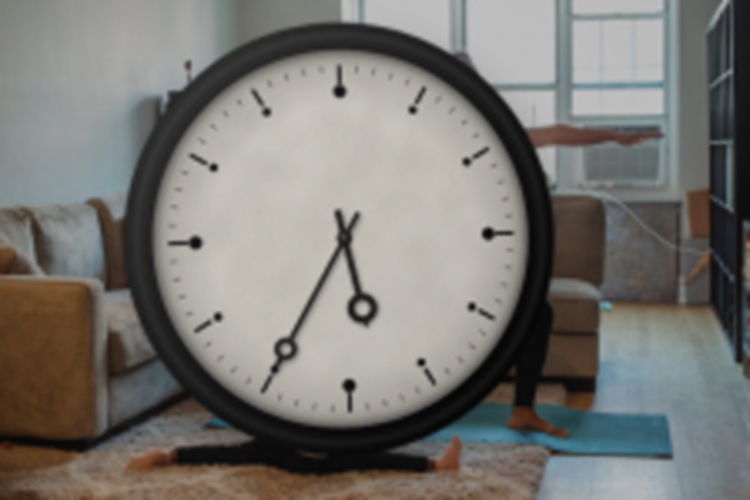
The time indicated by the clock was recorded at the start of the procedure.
5:35
